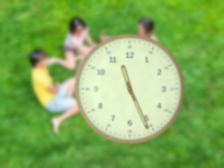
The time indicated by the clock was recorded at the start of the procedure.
11:26
